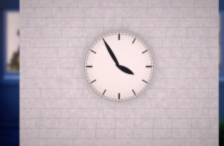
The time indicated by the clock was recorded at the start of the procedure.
3:55
